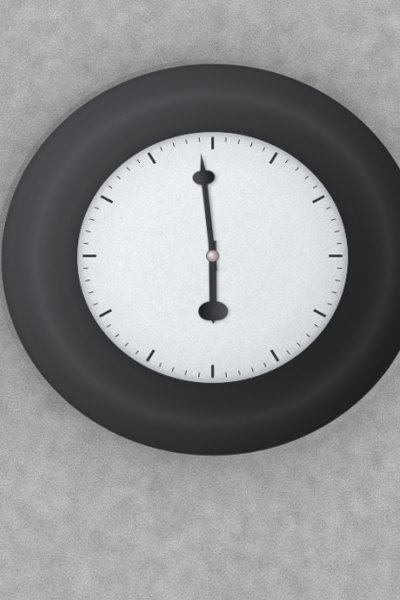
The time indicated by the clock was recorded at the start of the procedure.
5:59
